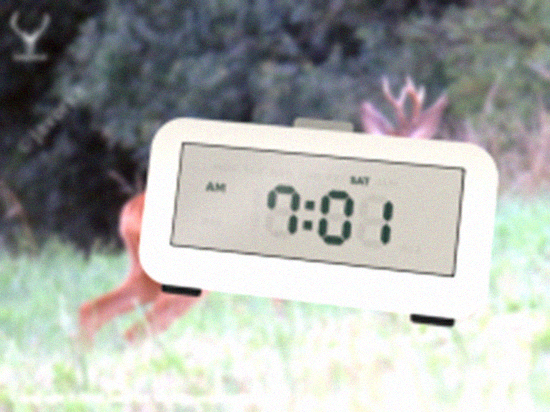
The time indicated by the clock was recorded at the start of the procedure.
7:01
